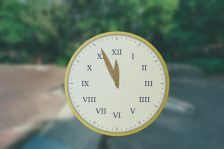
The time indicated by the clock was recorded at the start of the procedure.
11:56
